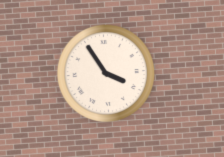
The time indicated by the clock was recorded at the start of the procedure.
3:55
